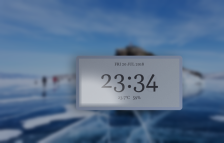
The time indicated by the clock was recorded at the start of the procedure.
23:34
